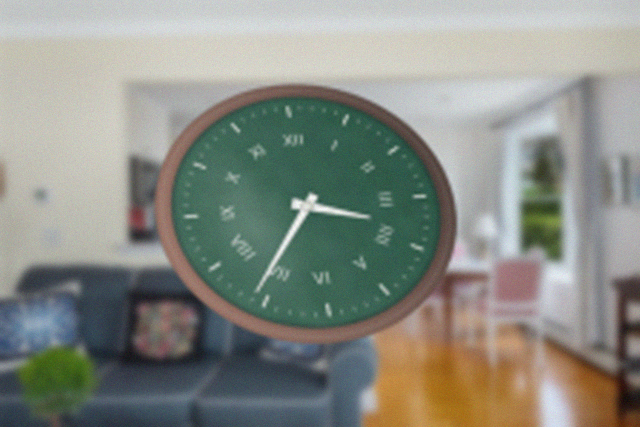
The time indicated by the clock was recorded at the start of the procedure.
3:36
